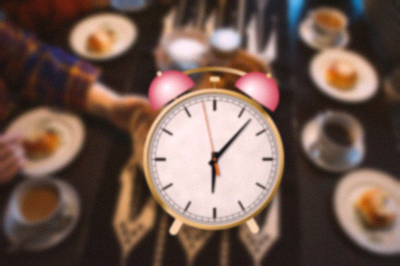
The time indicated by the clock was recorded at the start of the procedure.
6:06:58
